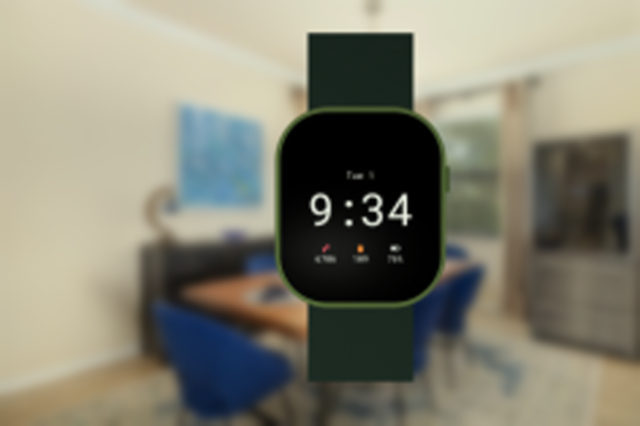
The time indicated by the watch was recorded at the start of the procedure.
9:34
